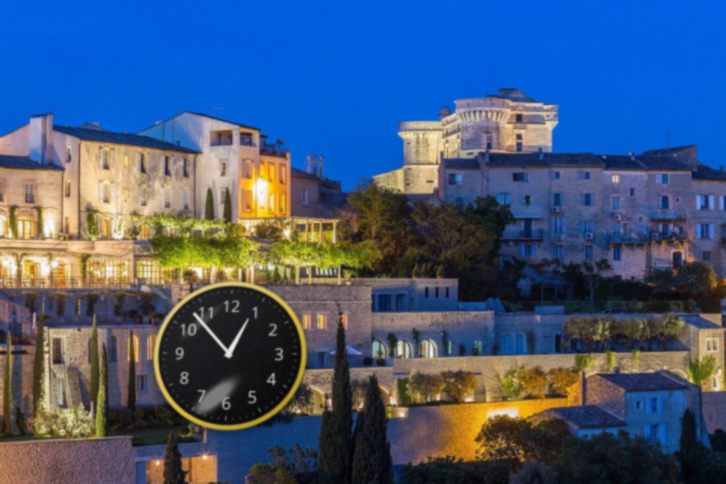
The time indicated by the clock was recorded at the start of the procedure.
12:53
